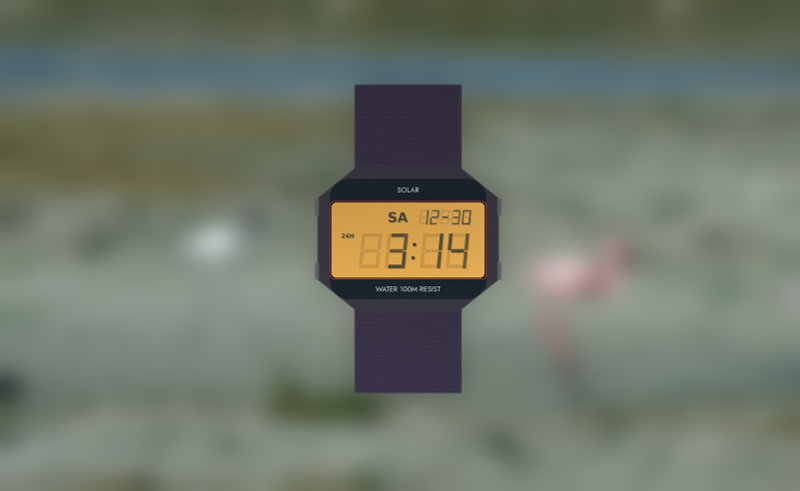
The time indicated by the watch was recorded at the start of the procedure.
3:14
